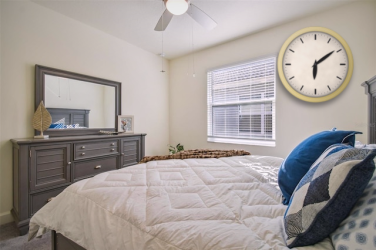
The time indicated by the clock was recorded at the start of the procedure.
6:09
